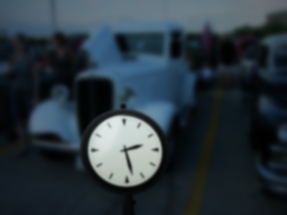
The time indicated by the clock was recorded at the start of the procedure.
2:28
